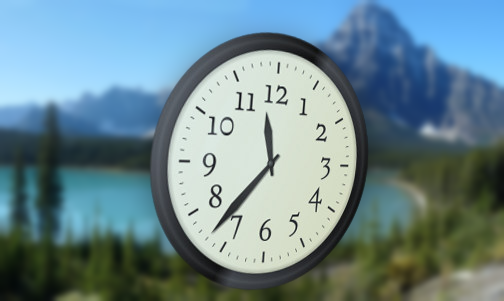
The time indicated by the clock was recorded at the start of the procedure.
11:37
